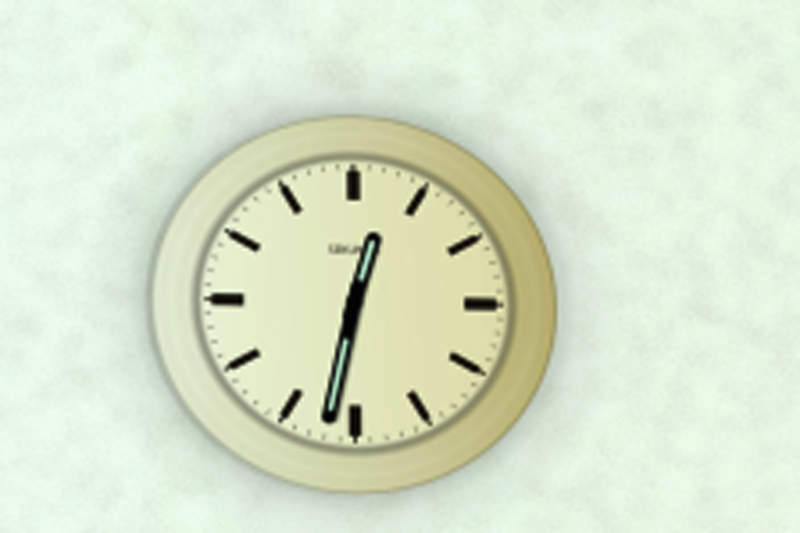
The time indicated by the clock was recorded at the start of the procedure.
12:32
